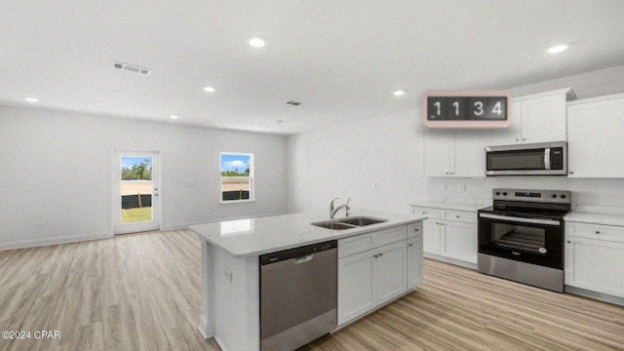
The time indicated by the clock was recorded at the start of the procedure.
11:34
